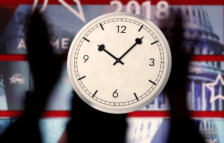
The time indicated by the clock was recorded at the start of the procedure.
10:07
